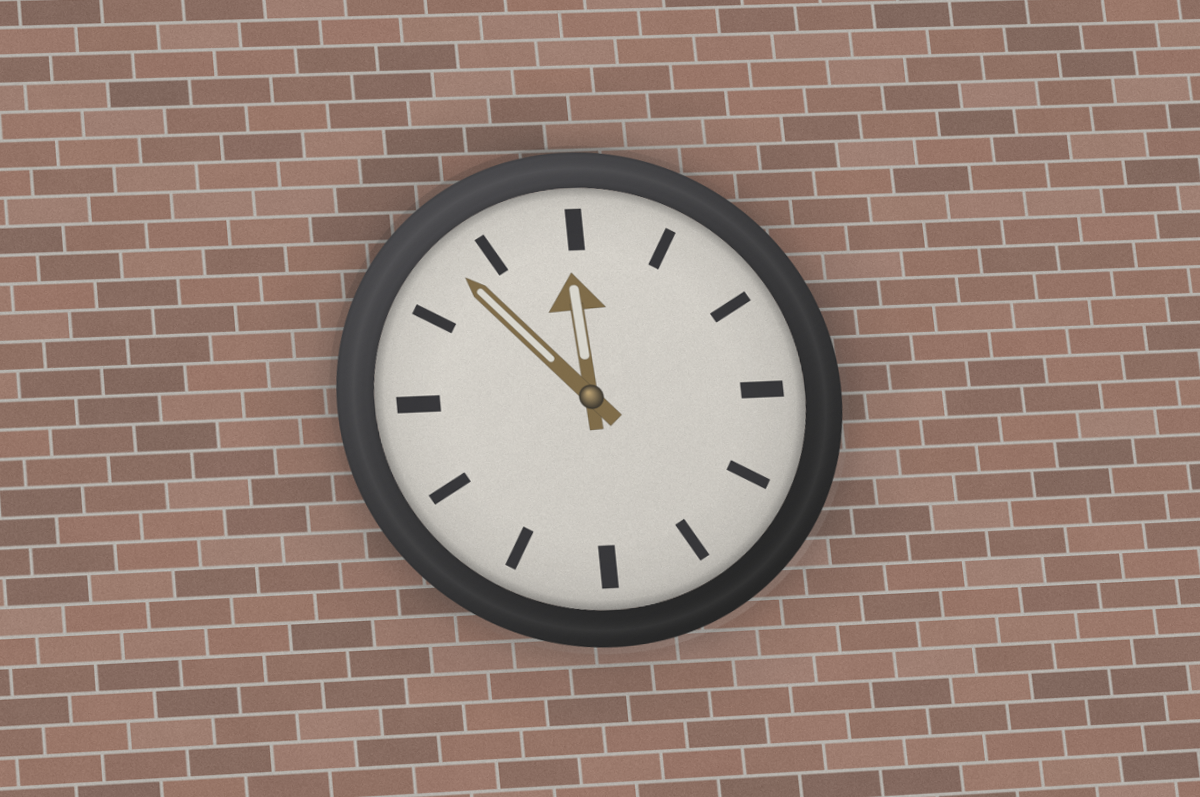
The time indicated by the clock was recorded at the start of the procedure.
11:53
